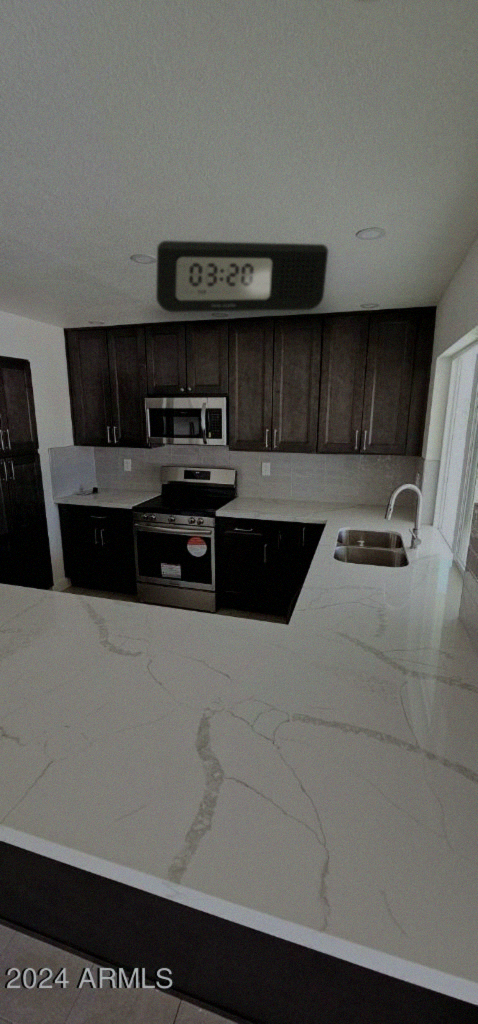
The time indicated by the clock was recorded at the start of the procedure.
3:20
